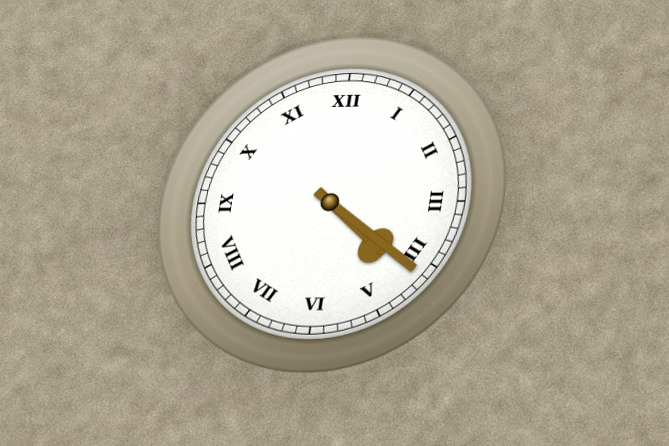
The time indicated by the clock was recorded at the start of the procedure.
4:21
